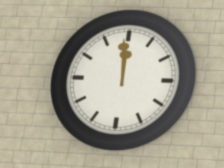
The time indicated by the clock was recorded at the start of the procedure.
11:59
